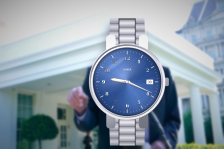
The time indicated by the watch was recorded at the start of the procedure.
9:19
